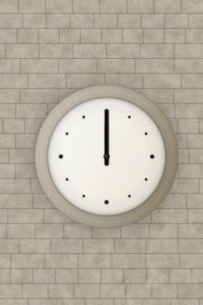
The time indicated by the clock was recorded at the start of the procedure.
12:00
